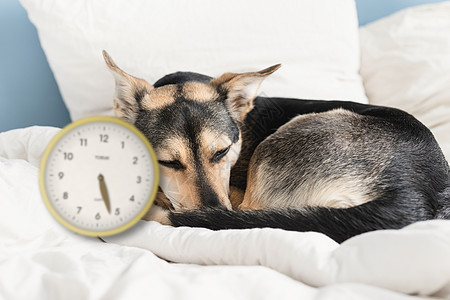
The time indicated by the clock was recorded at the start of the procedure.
5:27
